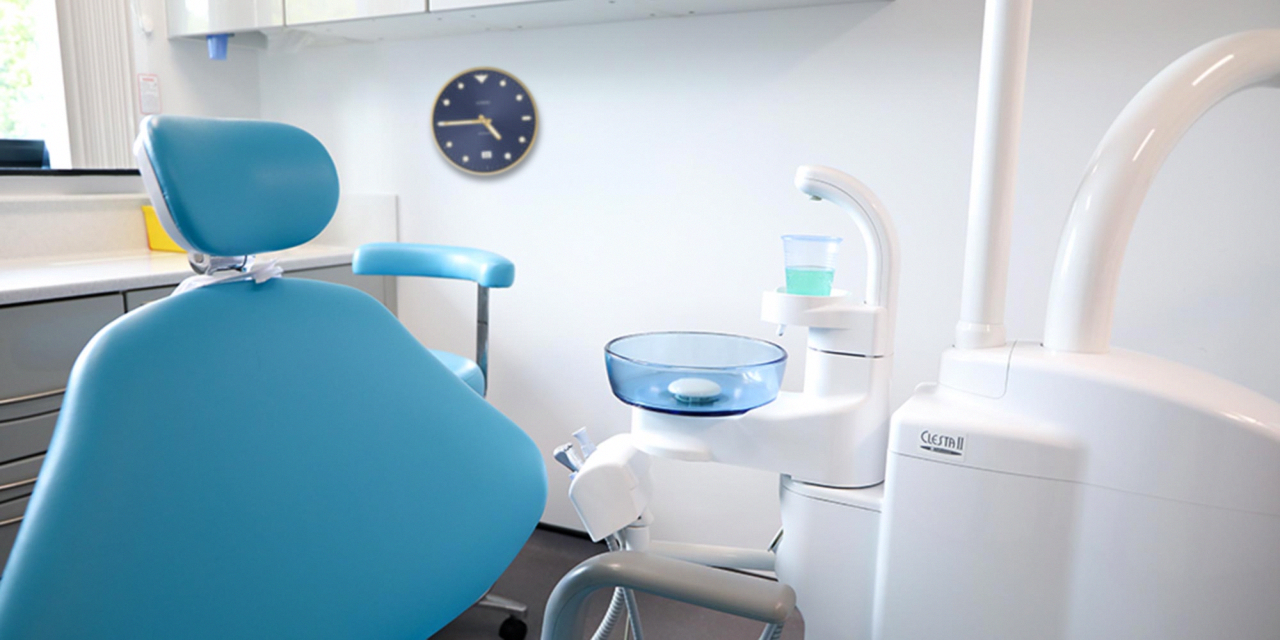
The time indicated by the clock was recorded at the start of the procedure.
4:45
